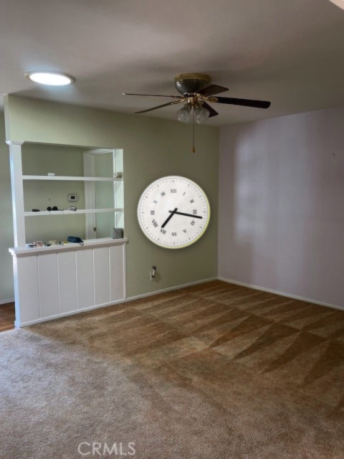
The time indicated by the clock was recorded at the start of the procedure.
7:17
